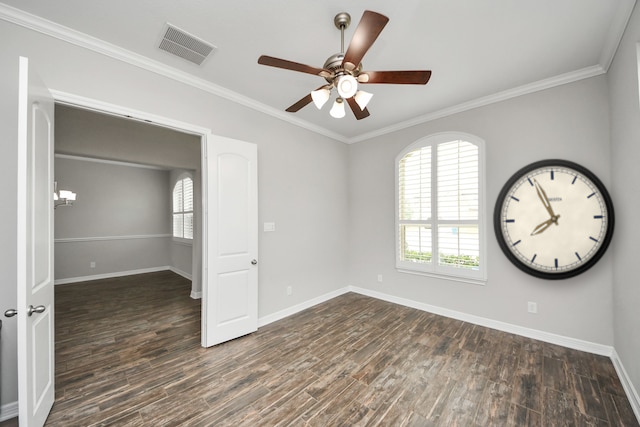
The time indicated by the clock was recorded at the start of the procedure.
7:56
